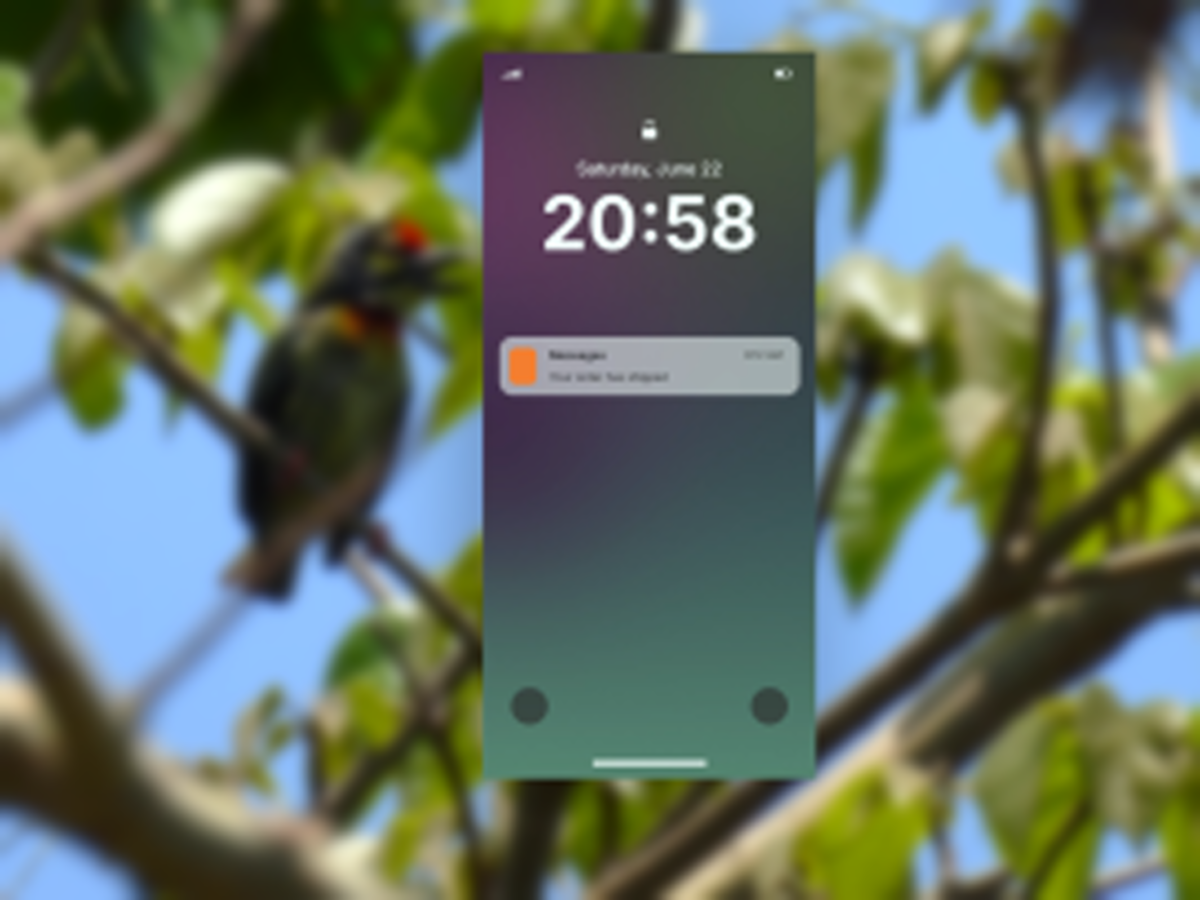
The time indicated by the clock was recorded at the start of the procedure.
20:58
